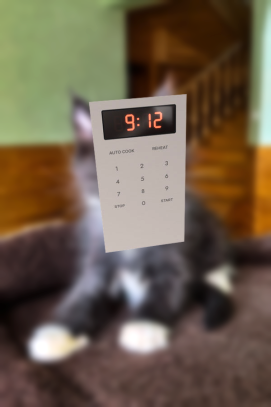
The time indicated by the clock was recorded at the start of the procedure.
9:12
